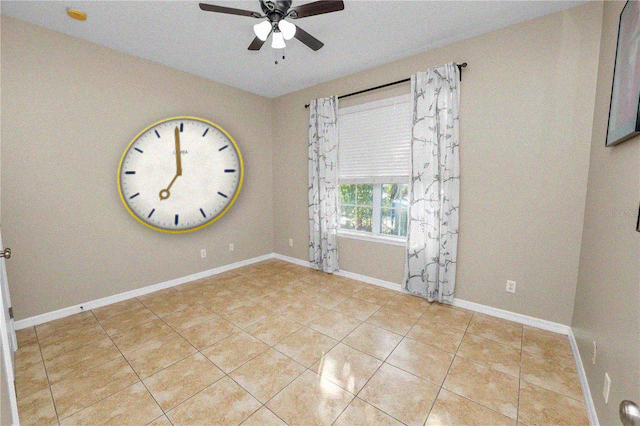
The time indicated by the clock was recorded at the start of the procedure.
6:59
